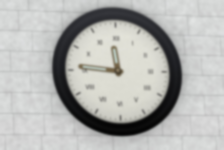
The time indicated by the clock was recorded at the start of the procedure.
11:46
